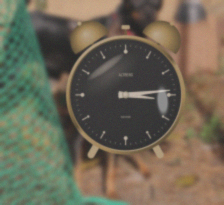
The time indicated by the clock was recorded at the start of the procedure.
3:14
